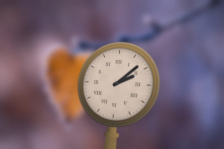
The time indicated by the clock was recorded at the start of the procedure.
2:08
